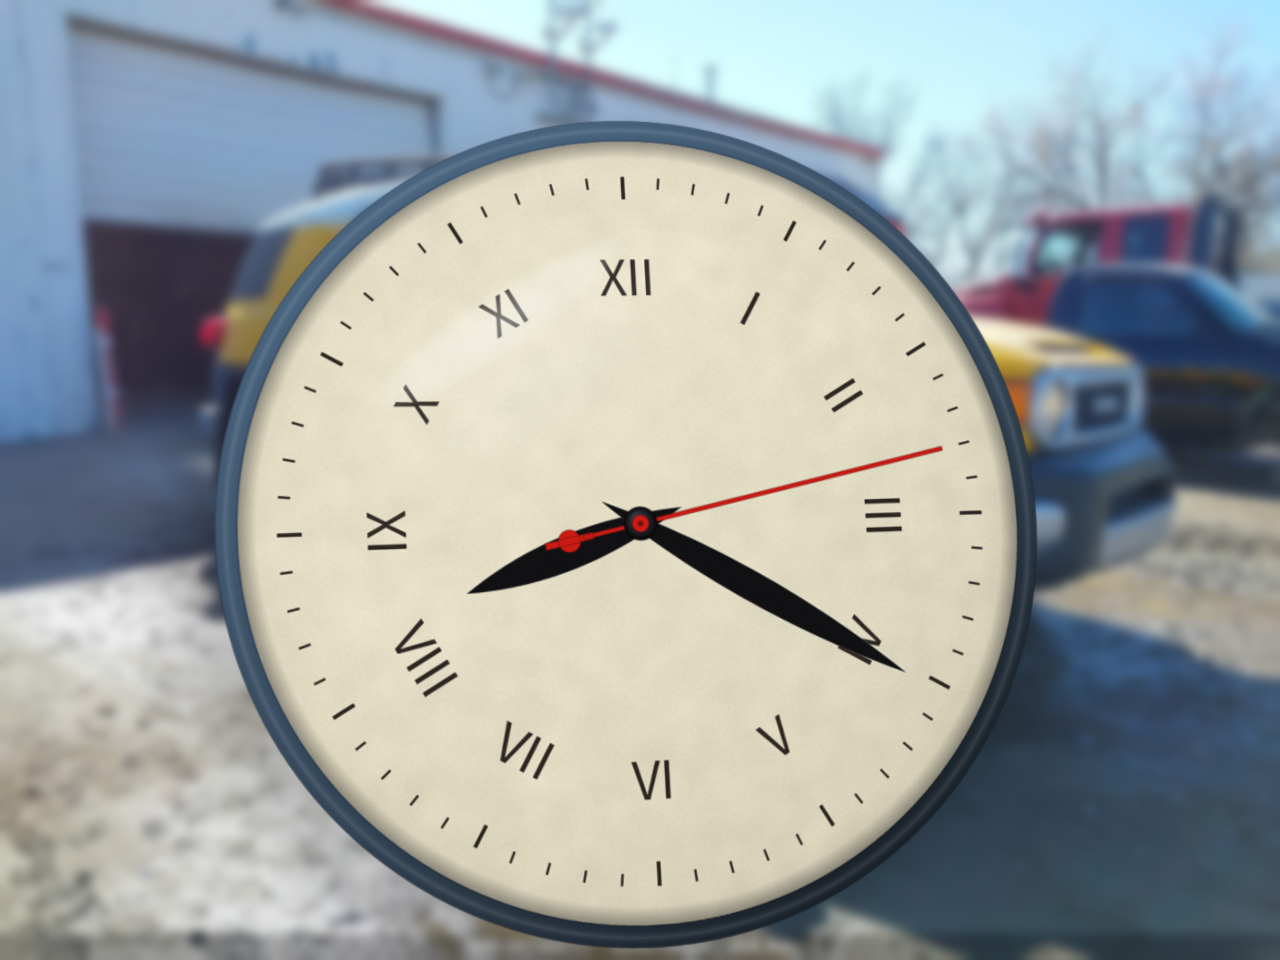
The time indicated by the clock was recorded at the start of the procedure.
8:20:13
